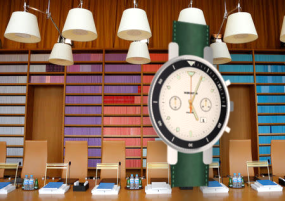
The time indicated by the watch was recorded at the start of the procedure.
5:04
